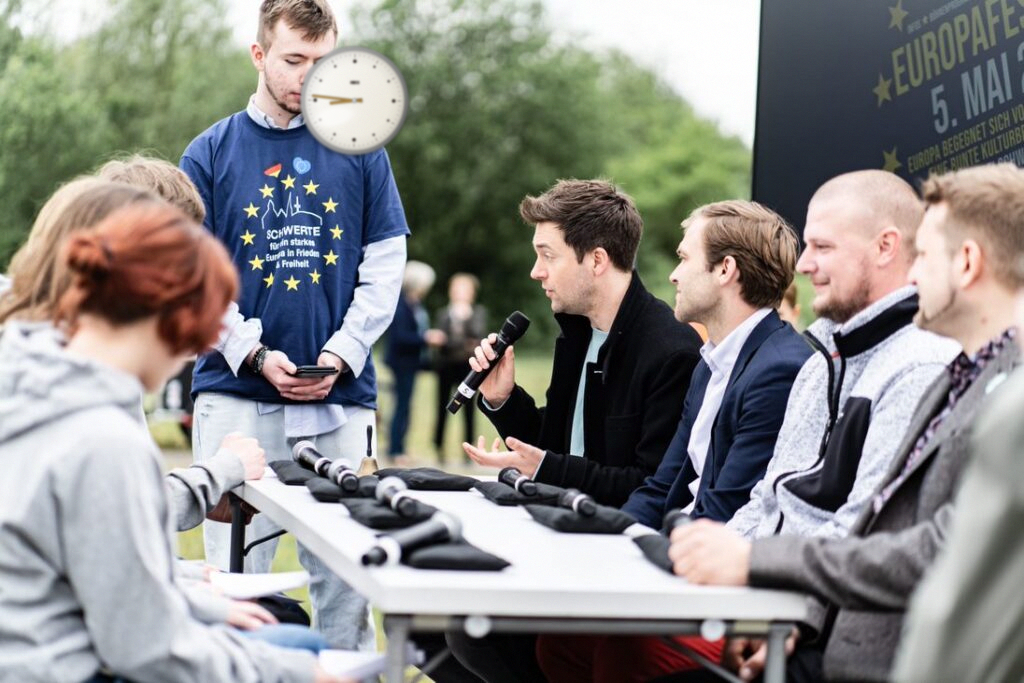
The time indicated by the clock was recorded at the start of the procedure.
8:46
